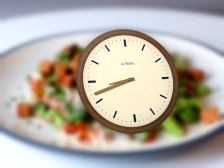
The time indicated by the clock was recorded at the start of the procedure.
8:42
